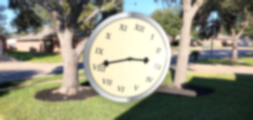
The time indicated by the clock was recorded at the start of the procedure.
2:41
